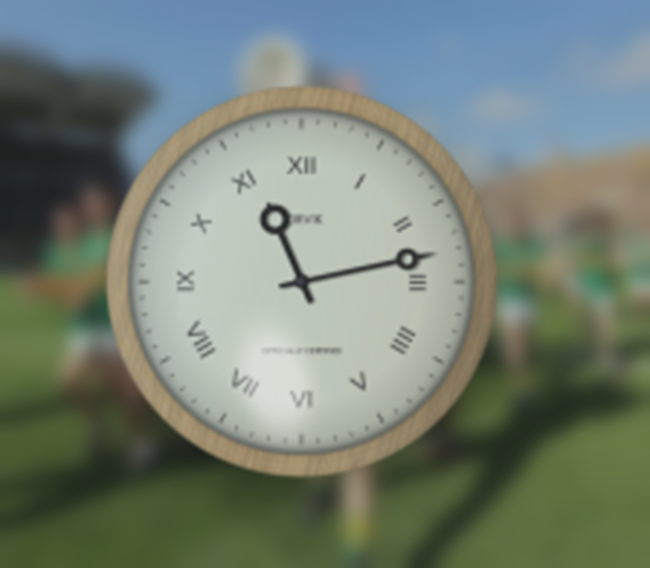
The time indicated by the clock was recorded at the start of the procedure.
11:13
